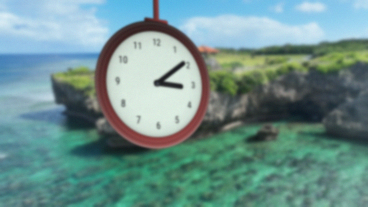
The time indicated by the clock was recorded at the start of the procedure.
3:09
